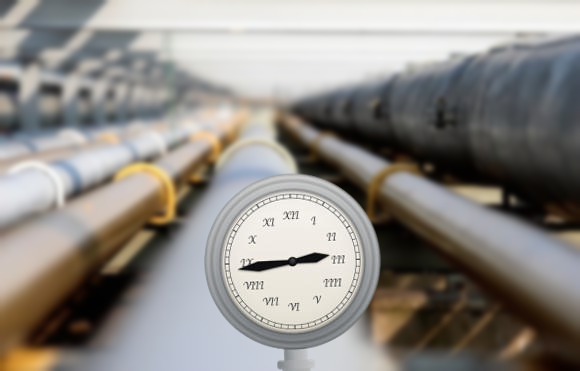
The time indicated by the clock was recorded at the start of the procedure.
2:44
